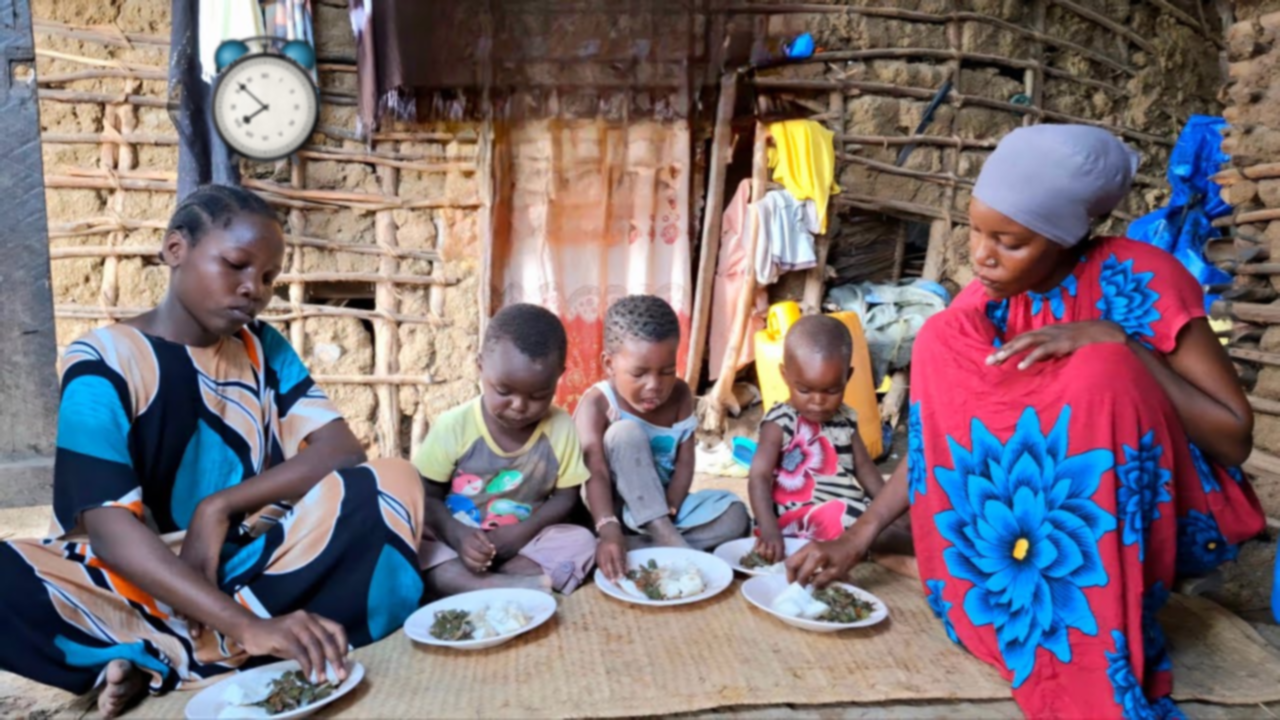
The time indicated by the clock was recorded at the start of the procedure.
7:52
